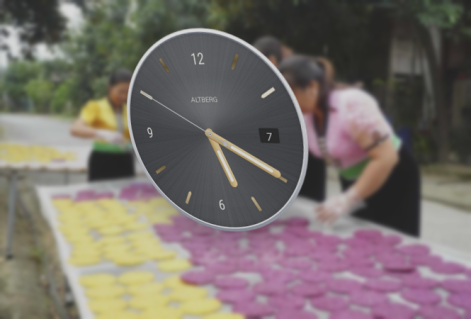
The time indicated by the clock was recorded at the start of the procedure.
5:19:50
